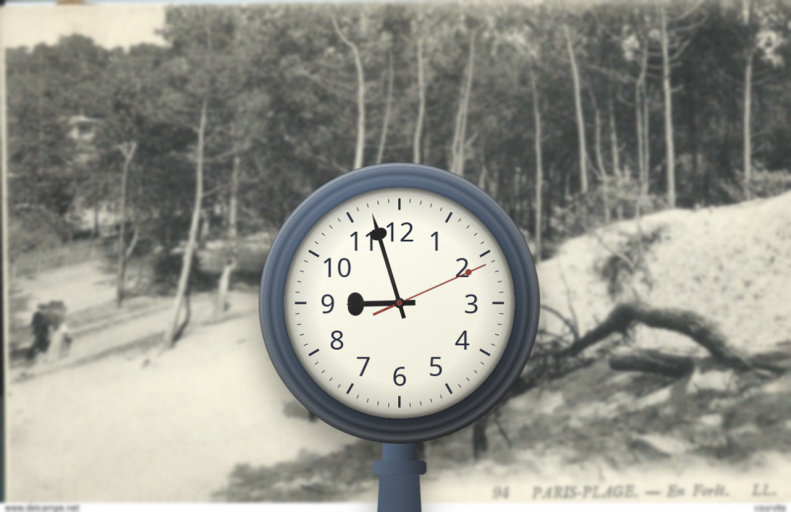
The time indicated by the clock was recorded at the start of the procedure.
8:57:11
